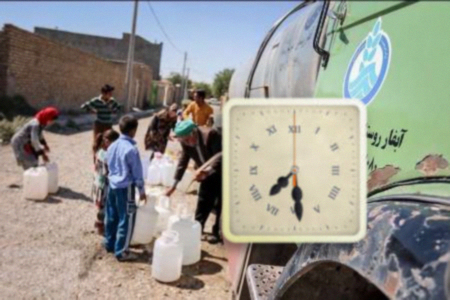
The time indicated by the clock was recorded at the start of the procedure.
7:29:00
